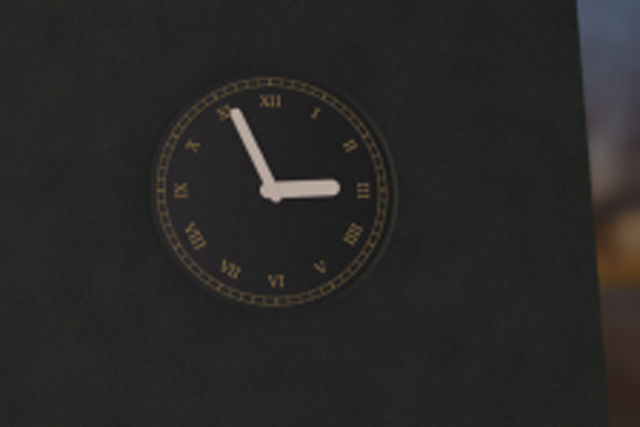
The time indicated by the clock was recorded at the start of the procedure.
2:56
